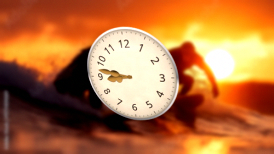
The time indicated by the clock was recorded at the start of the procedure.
8:47
